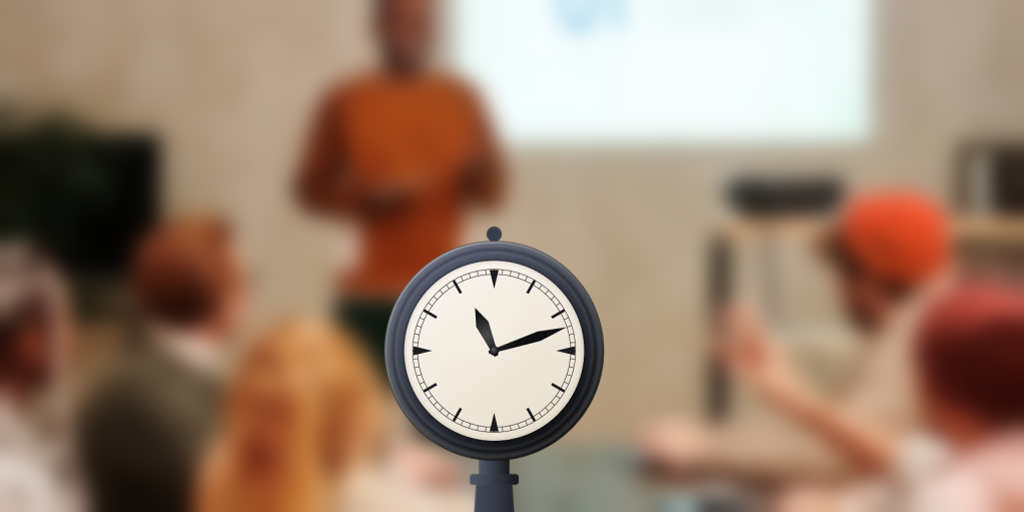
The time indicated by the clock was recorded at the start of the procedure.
11:12
